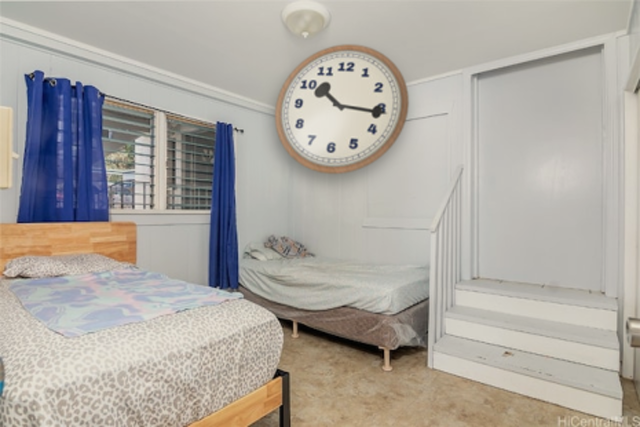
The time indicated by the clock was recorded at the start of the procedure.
10:16
